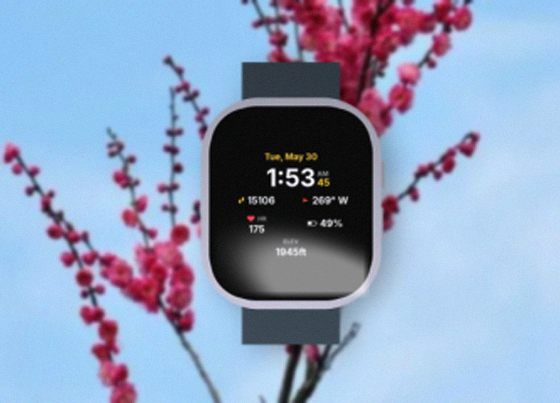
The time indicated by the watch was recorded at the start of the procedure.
1:53
